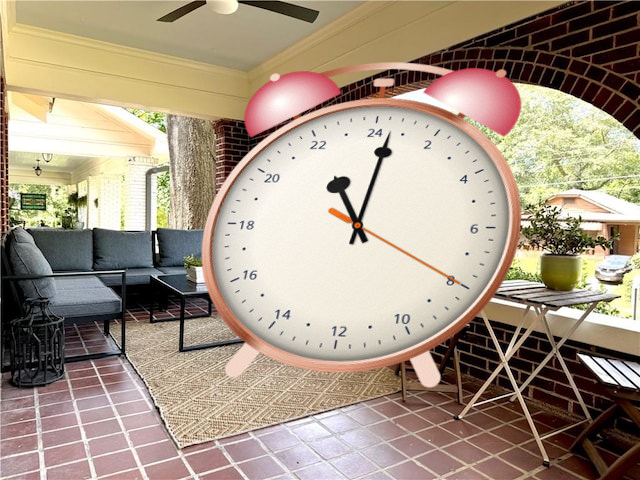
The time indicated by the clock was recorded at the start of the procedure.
22:01:20
